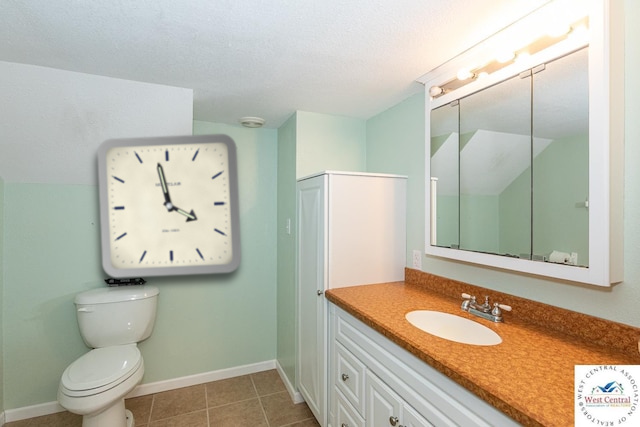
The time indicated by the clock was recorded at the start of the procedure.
3:58
